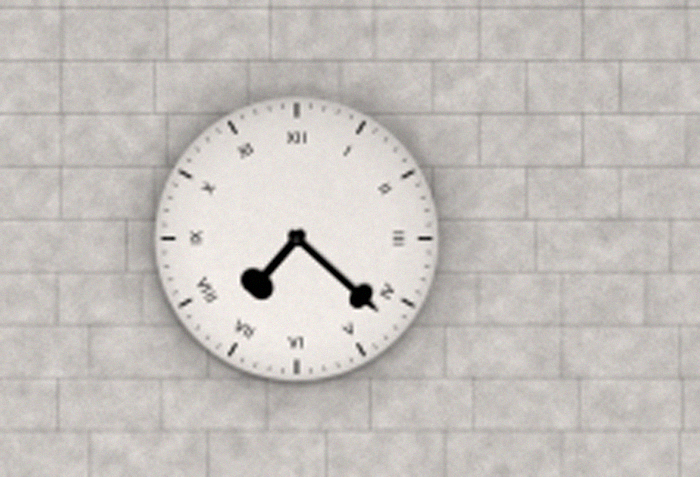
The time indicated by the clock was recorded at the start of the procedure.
7:22
